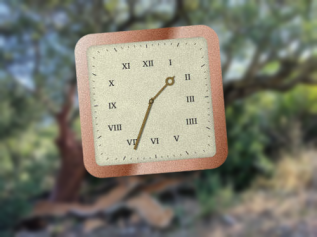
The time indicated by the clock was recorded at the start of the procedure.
1:34
